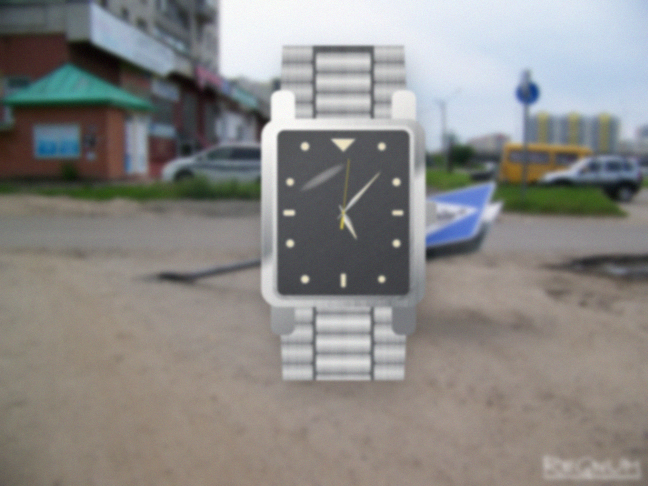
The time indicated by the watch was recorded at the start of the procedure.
5:07:01
